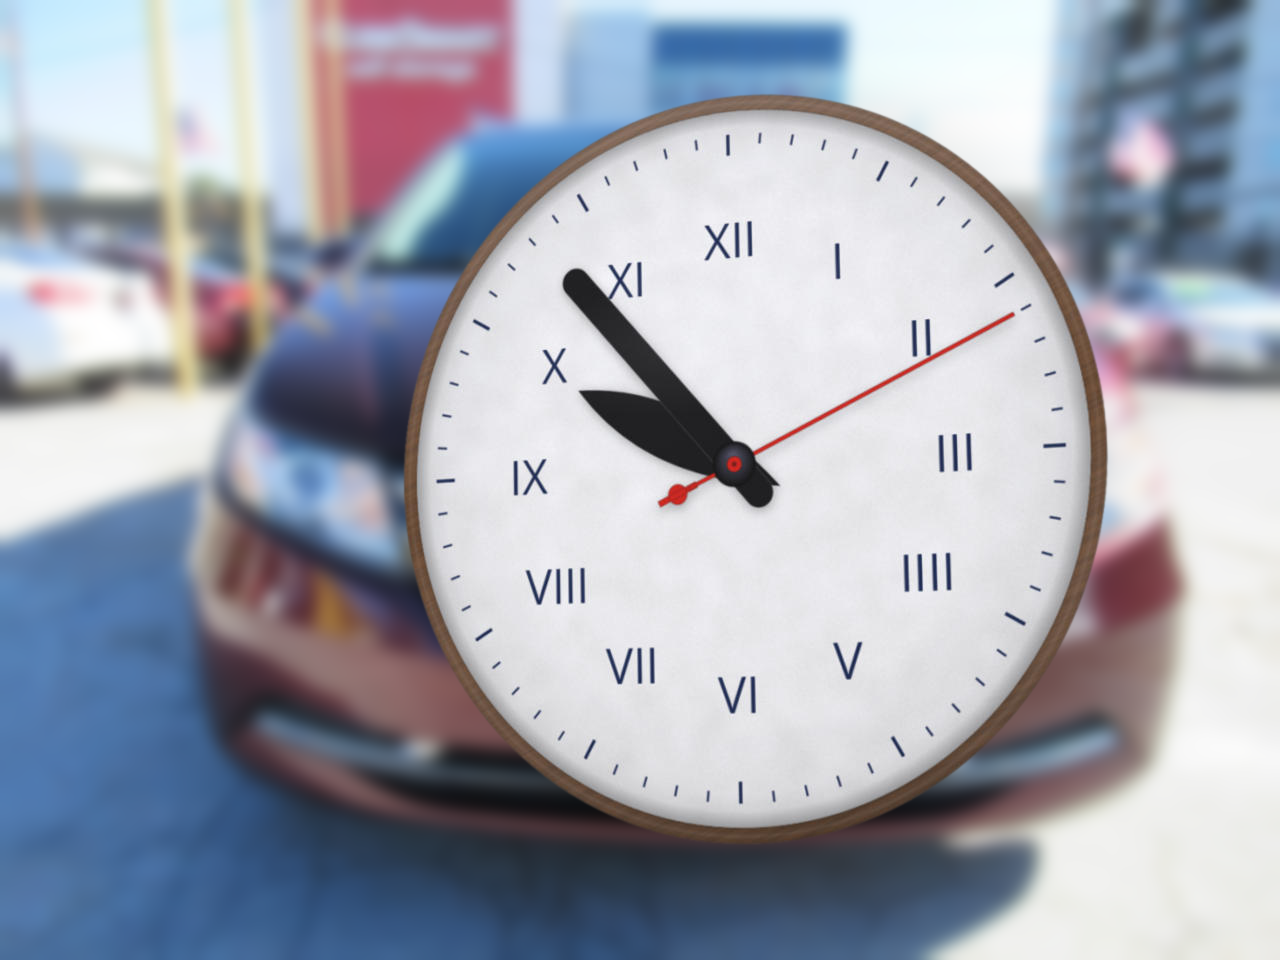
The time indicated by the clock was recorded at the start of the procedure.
9:53:11
